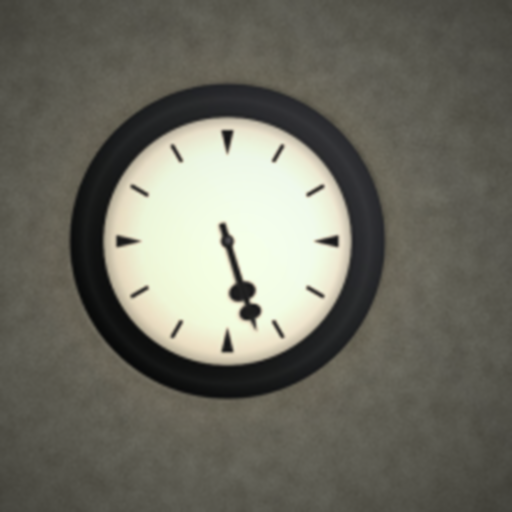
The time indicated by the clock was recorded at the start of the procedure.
5:27
